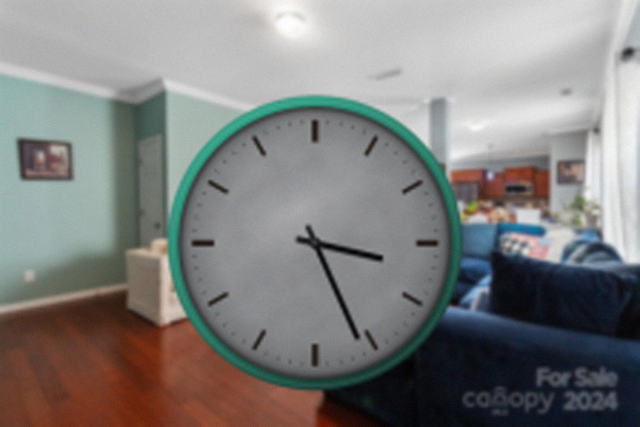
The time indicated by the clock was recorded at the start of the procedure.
3:26
